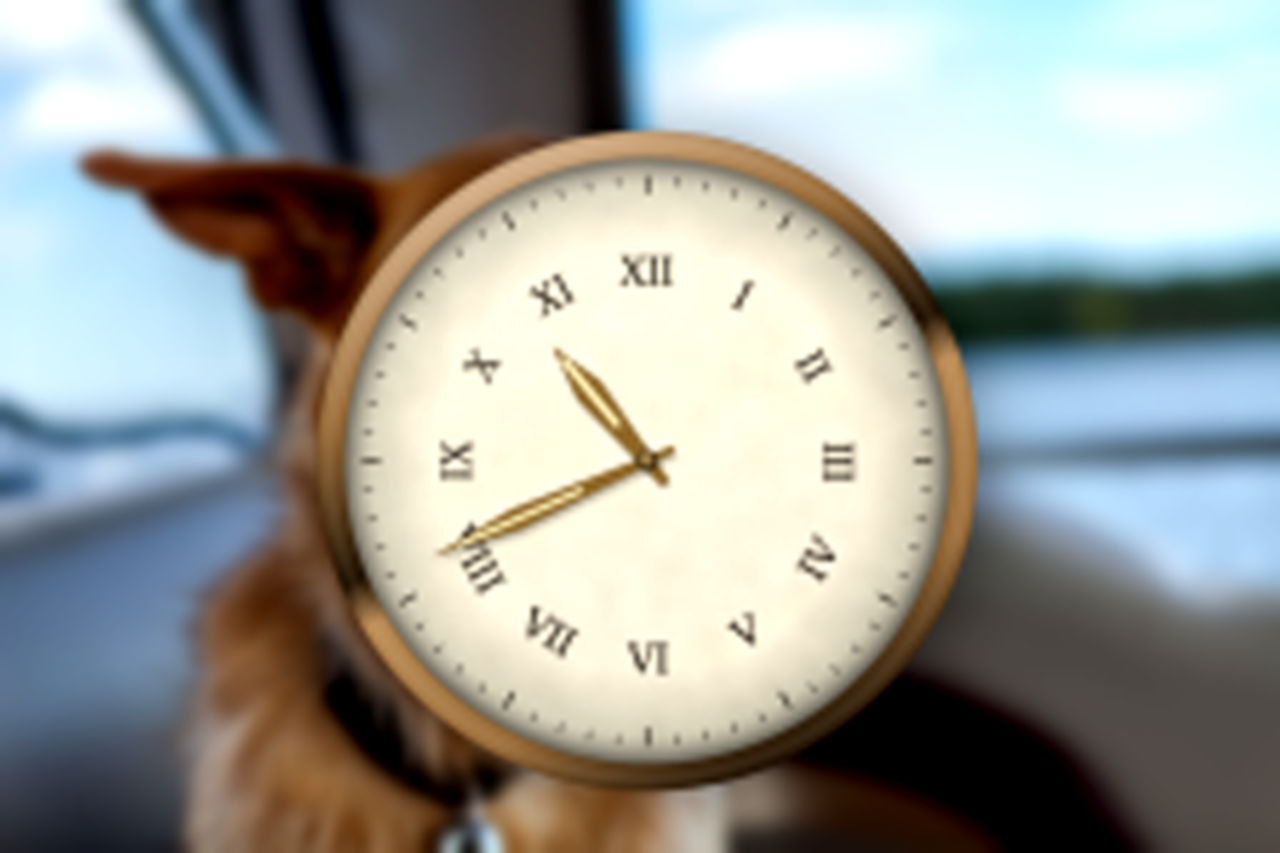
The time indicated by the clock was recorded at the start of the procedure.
10:41
